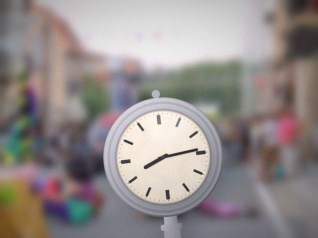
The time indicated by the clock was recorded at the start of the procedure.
8:14
